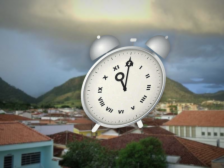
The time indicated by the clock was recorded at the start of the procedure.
11:00
